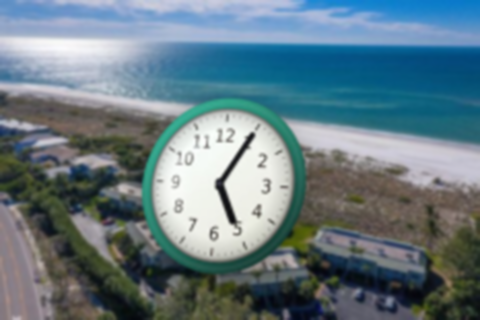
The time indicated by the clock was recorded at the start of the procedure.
5:05
